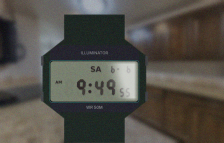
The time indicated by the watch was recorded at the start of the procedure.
9:49:55
